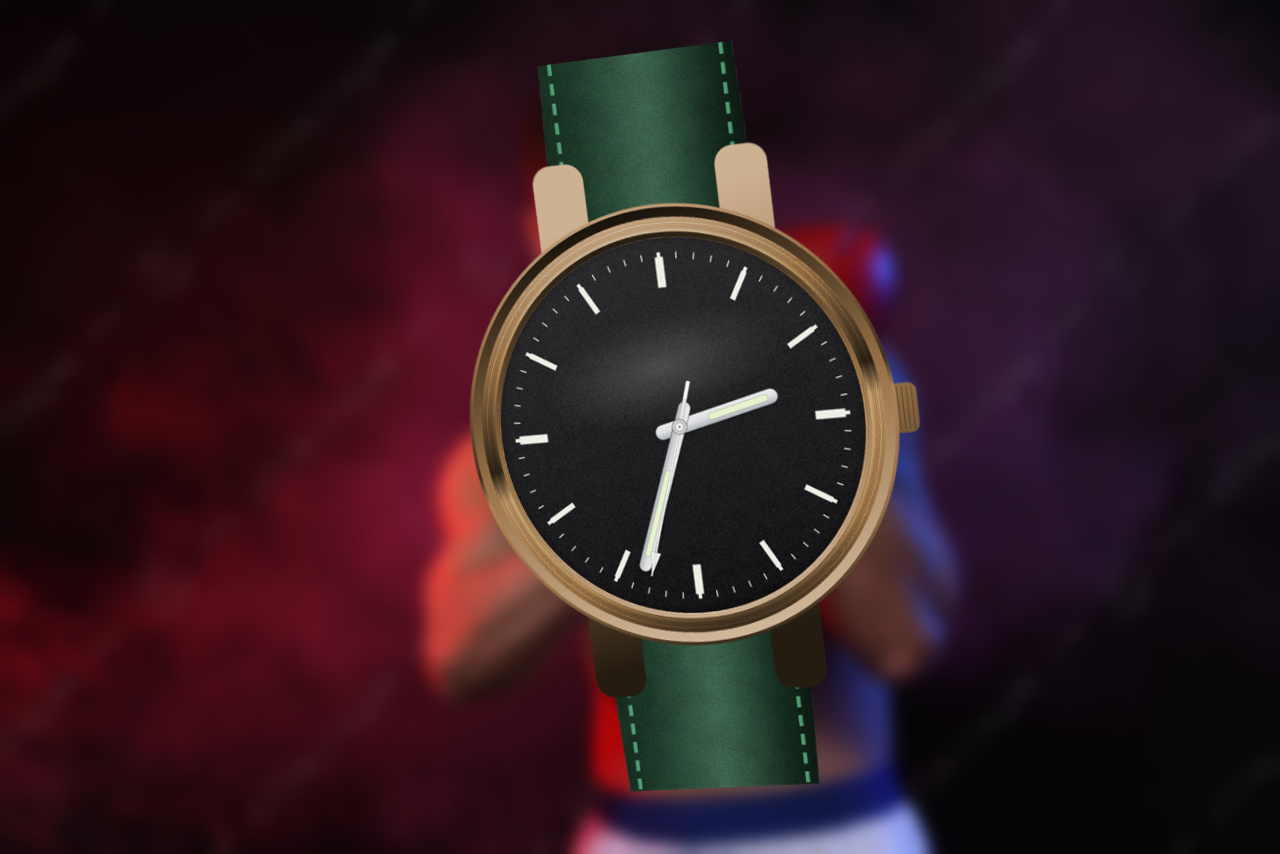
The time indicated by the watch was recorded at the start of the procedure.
2:33:33
